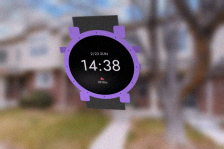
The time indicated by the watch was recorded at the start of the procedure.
14:38
